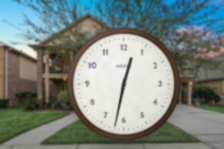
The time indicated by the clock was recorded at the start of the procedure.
12:32
